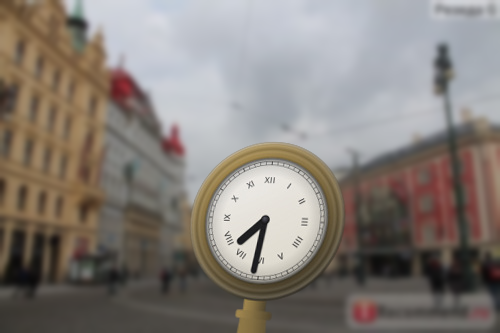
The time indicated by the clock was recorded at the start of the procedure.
7:31
